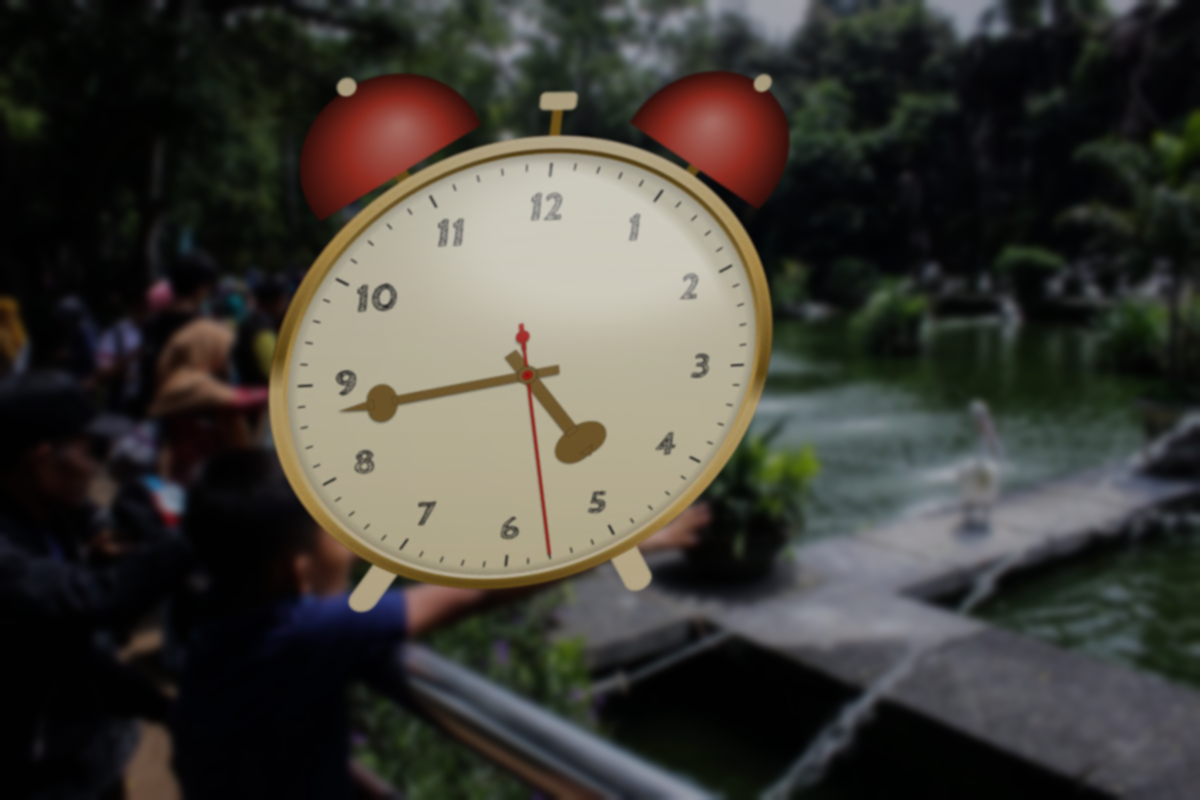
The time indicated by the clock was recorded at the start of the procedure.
4:43:28
